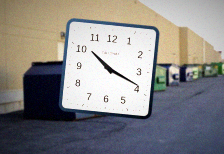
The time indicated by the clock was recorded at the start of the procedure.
10:19
